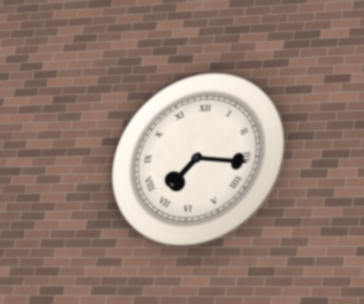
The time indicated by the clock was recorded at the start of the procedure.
7:16
